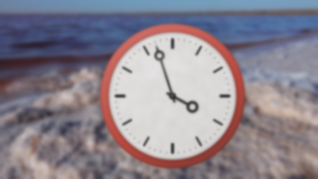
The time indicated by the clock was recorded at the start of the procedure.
3:57
